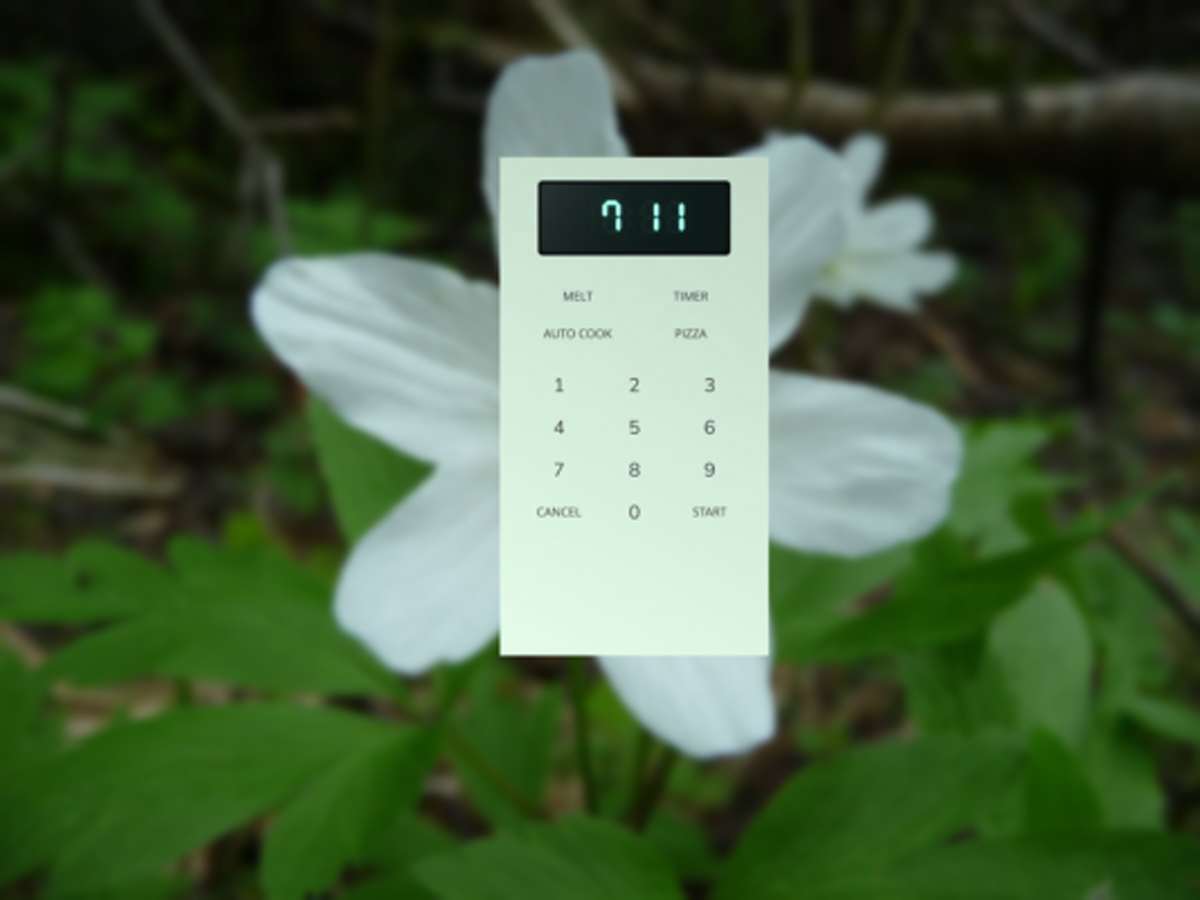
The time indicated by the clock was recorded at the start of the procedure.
7:11
